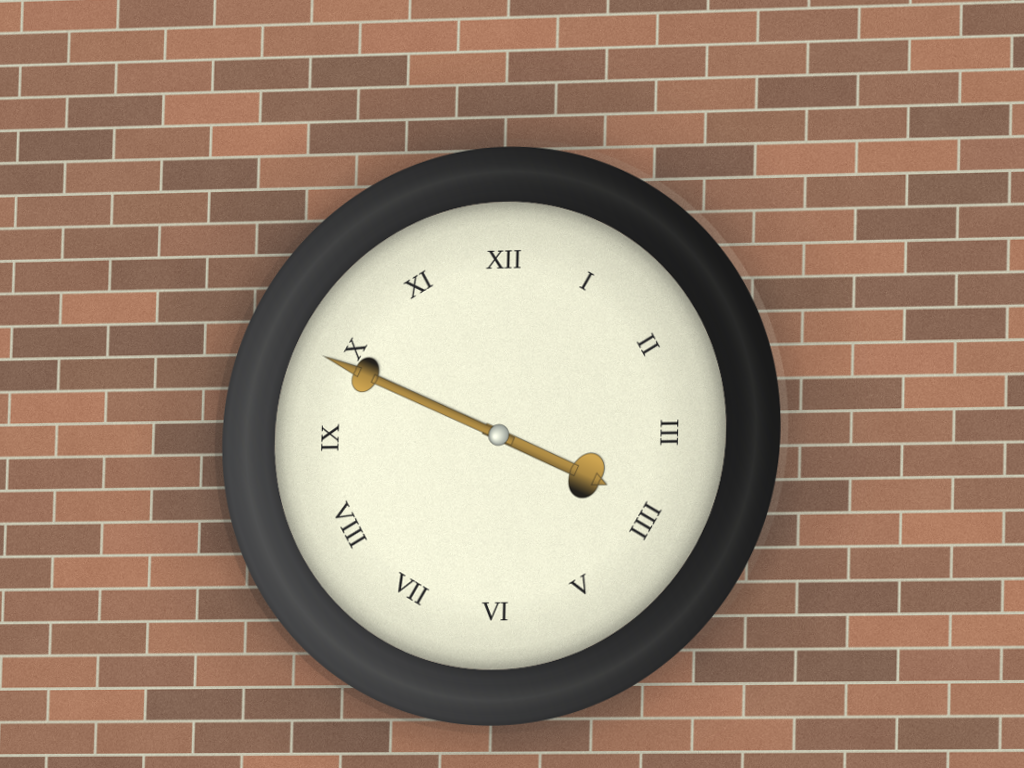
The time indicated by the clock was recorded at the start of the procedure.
3:49
